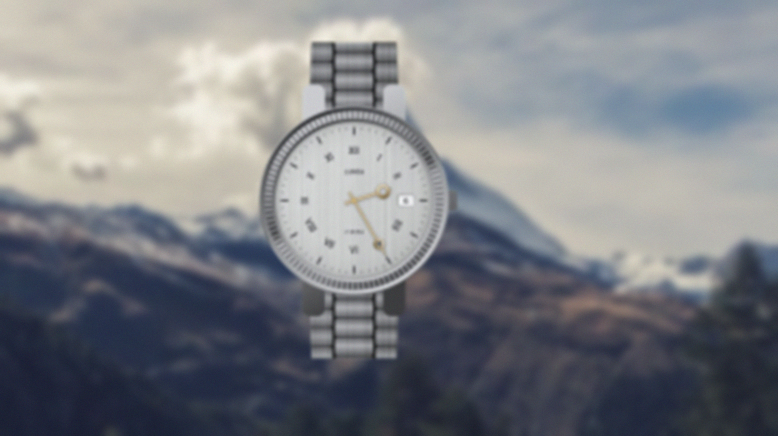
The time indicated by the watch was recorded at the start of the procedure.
2:25
